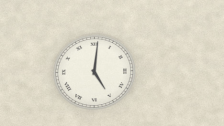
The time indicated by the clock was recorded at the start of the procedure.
5:01
